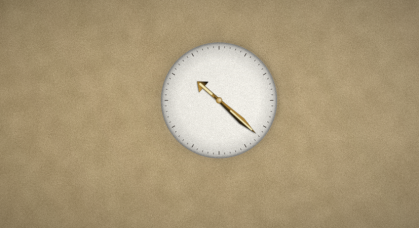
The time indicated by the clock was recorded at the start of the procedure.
10:22
